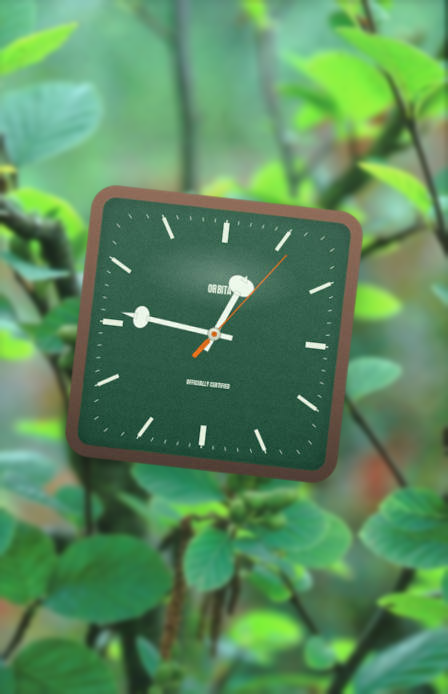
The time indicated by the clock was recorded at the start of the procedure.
12:46:06
